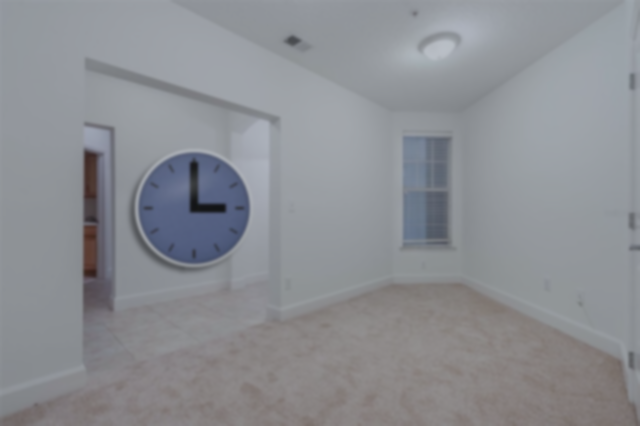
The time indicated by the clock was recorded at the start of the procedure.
3:00
